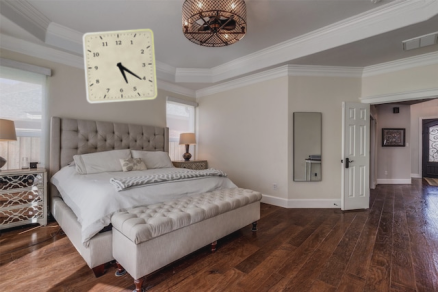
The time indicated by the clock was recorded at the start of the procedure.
5:21
